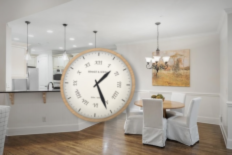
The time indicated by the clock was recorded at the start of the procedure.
1:26
